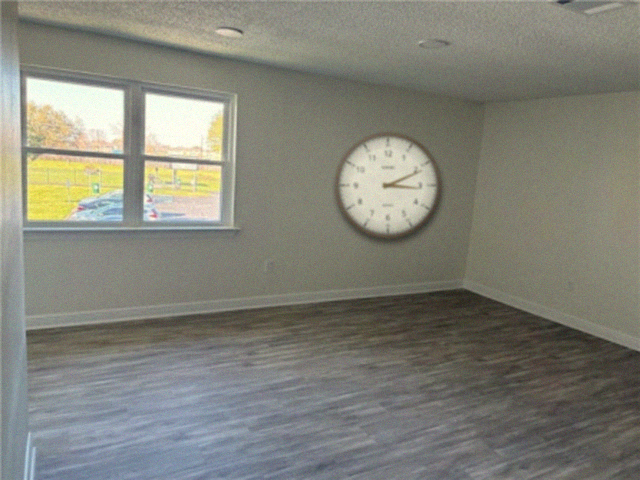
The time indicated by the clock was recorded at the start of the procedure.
3:11
